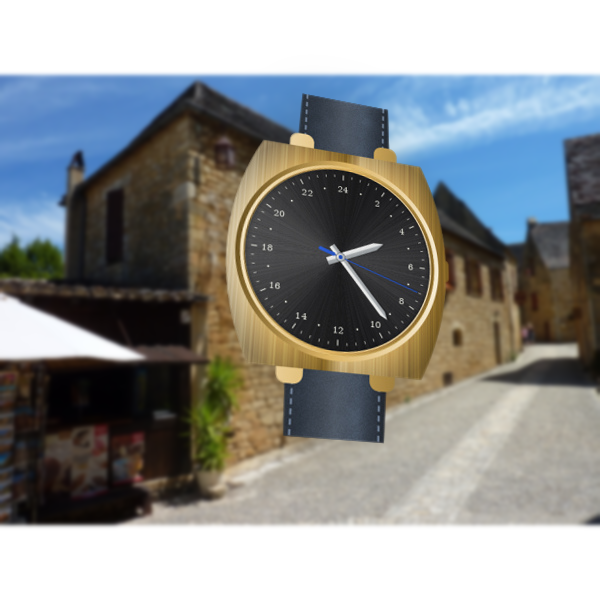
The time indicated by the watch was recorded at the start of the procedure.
4:23:18
